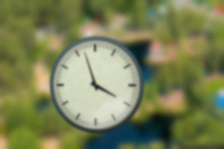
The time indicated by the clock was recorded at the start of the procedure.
3:57
